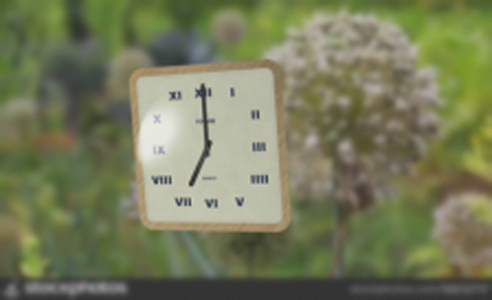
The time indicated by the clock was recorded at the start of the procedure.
7:00
